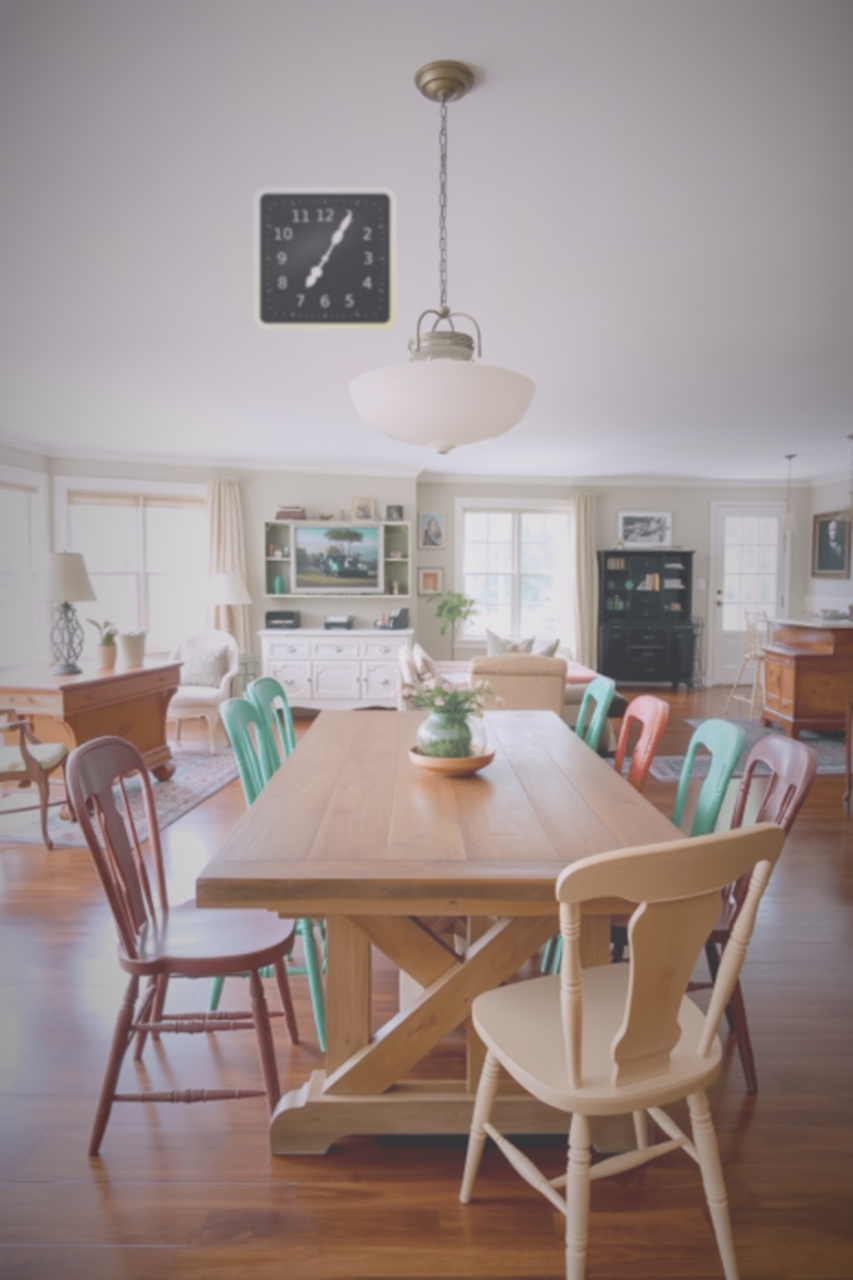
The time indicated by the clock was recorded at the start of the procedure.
7:05
